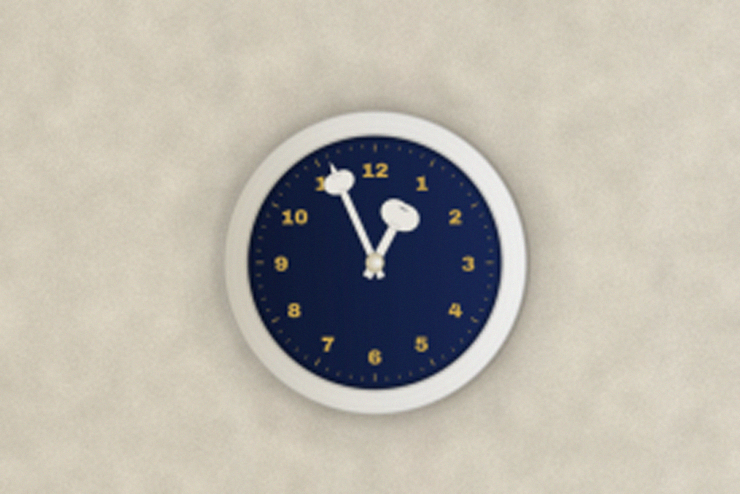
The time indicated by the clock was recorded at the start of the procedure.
12:56
